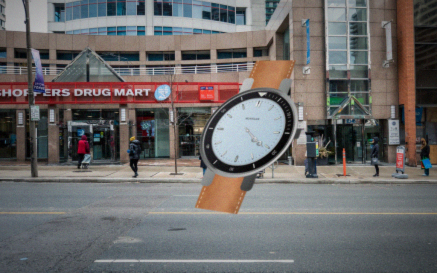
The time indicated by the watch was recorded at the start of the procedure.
4:21
